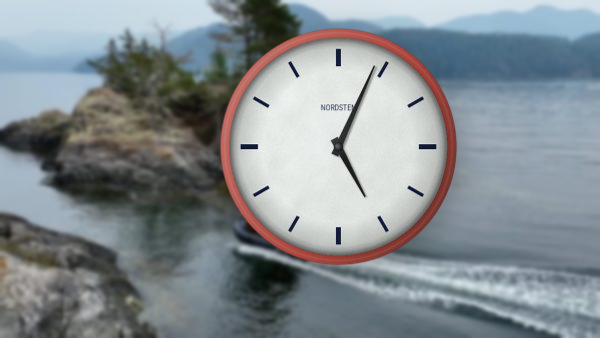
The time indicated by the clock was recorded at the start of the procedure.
5:04
